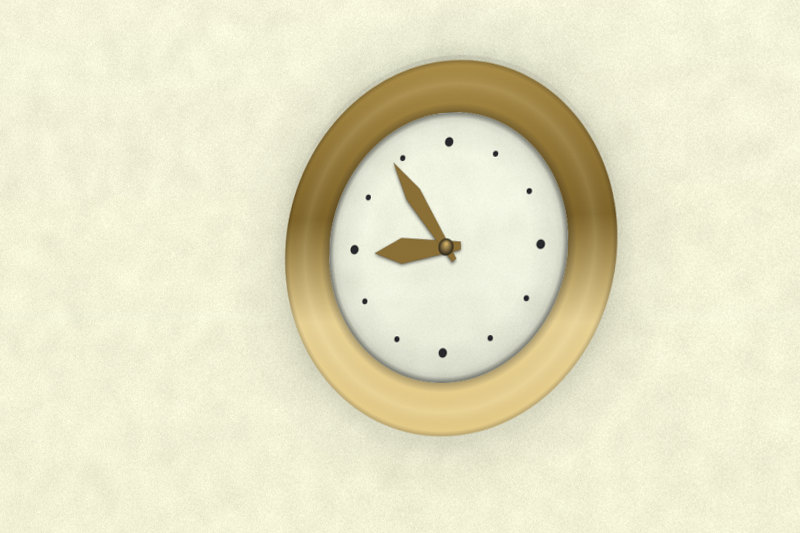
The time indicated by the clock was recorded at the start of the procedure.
8:54
